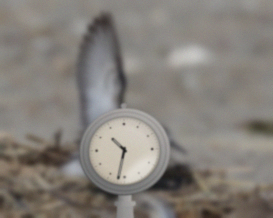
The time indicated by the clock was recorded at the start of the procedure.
10:32
